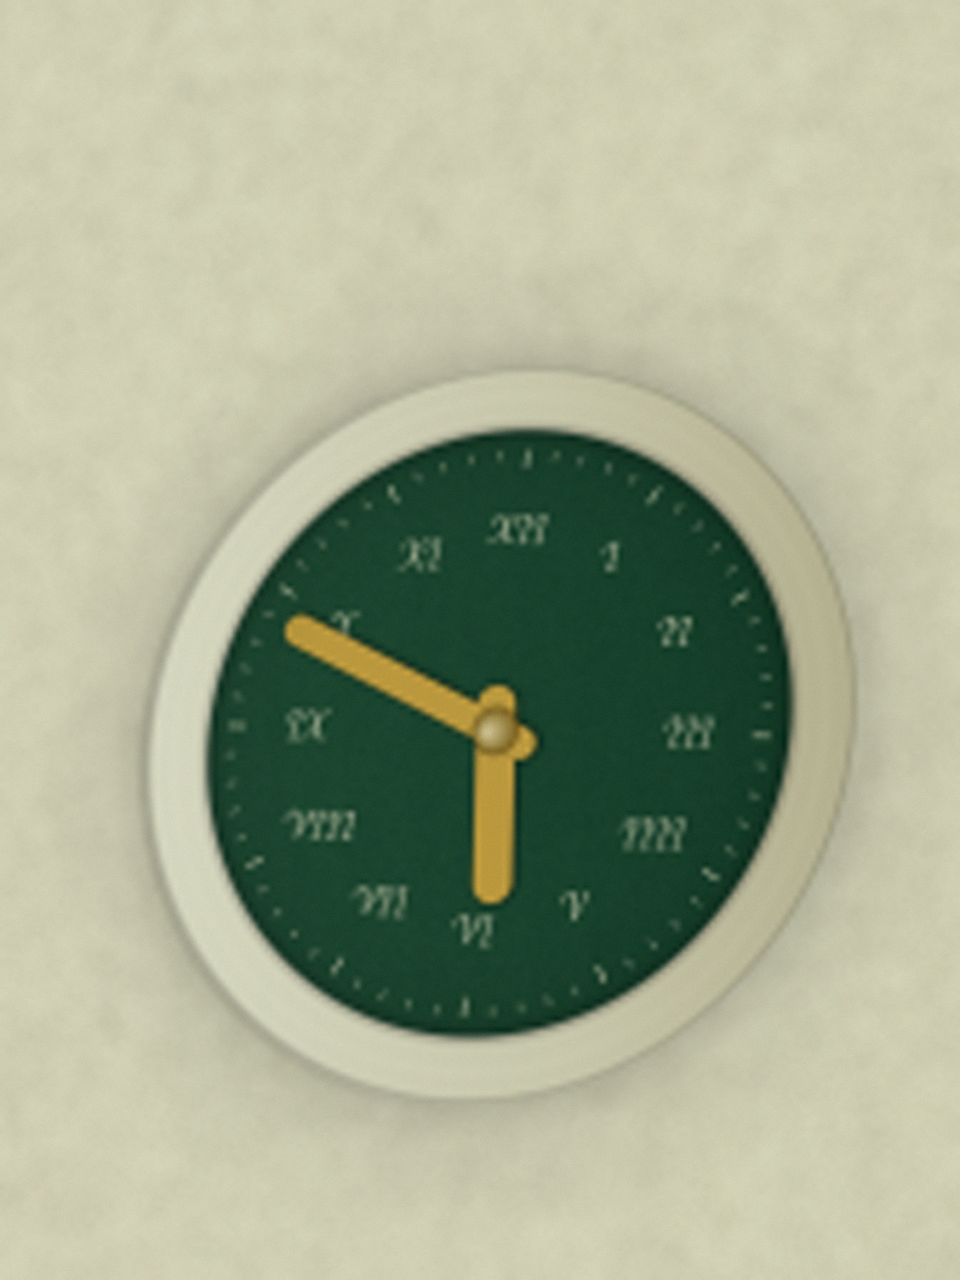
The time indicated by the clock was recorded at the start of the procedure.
5:49
